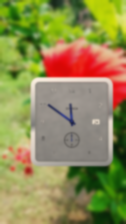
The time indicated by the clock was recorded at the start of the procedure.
11:51
